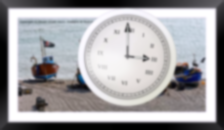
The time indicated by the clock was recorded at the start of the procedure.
2:59
